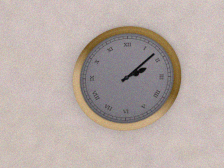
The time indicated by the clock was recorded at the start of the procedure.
2:08
